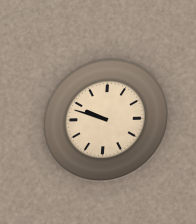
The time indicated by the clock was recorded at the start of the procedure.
9:48
